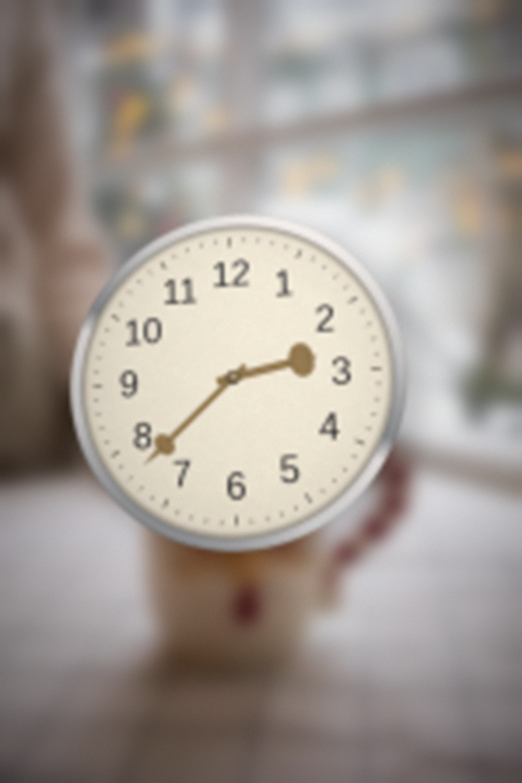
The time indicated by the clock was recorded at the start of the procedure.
2:38
